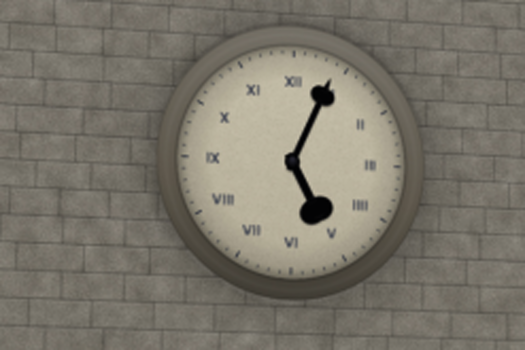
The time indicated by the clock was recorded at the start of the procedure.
5:04
